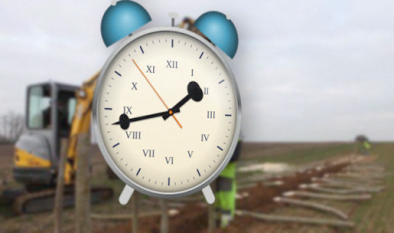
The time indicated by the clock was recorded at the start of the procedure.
1:42:53
